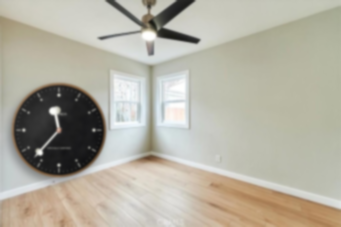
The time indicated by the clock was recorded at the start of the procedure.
11:37
